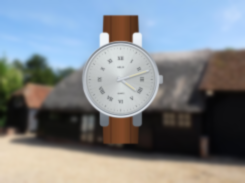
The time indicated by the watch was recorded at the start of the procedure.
4:12
